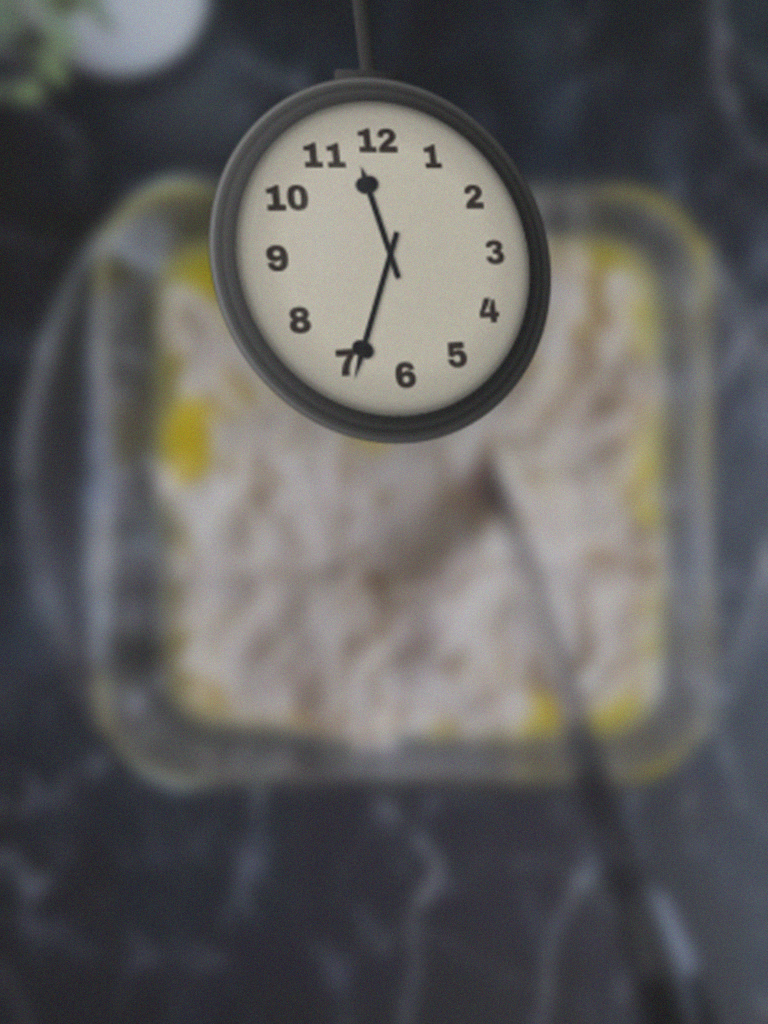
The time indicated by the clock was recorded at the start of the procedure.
11:34
